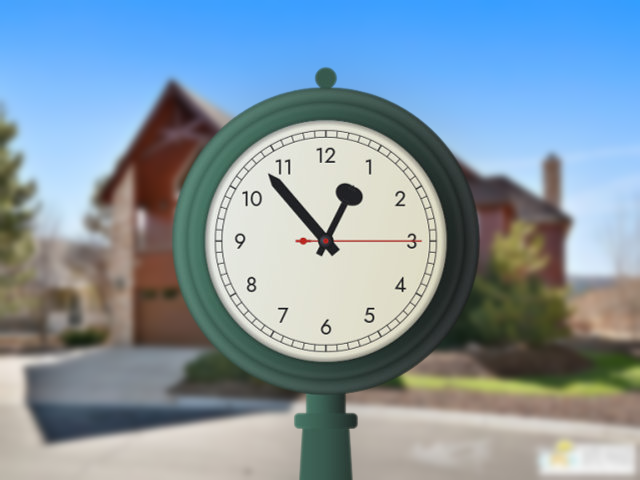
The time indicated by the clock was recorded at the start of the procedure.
12:53:15
